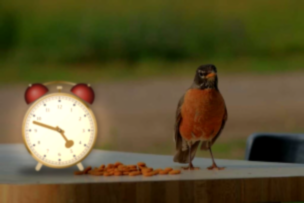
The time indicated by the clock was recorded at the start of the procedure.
4:48
